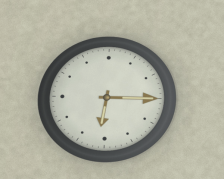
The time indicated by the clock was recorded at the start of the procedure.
6:15
